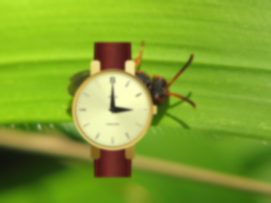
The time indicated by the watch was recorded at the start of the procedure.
3:00
